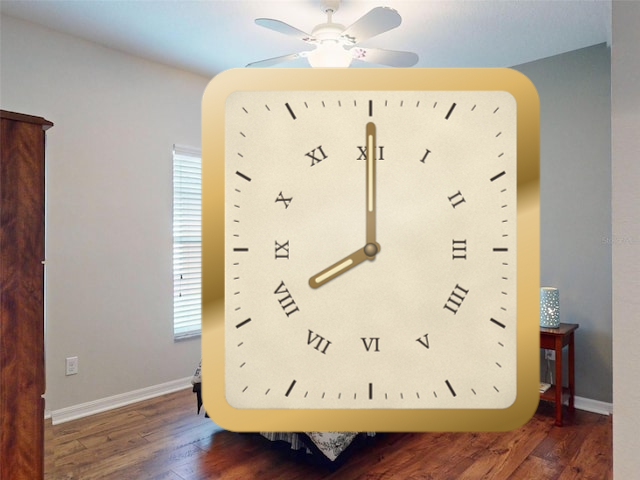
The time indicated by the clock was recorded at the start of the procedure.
8:00
